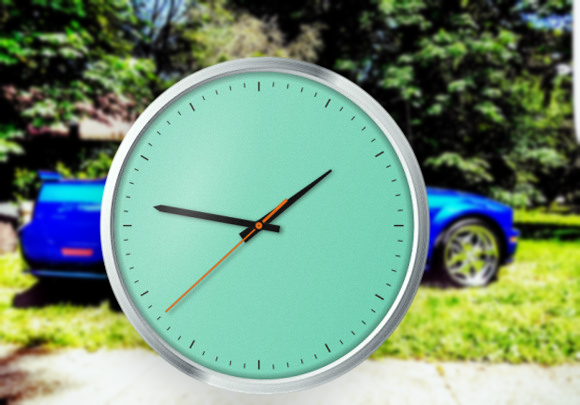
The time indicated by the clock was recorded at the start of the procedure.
1:46:38
